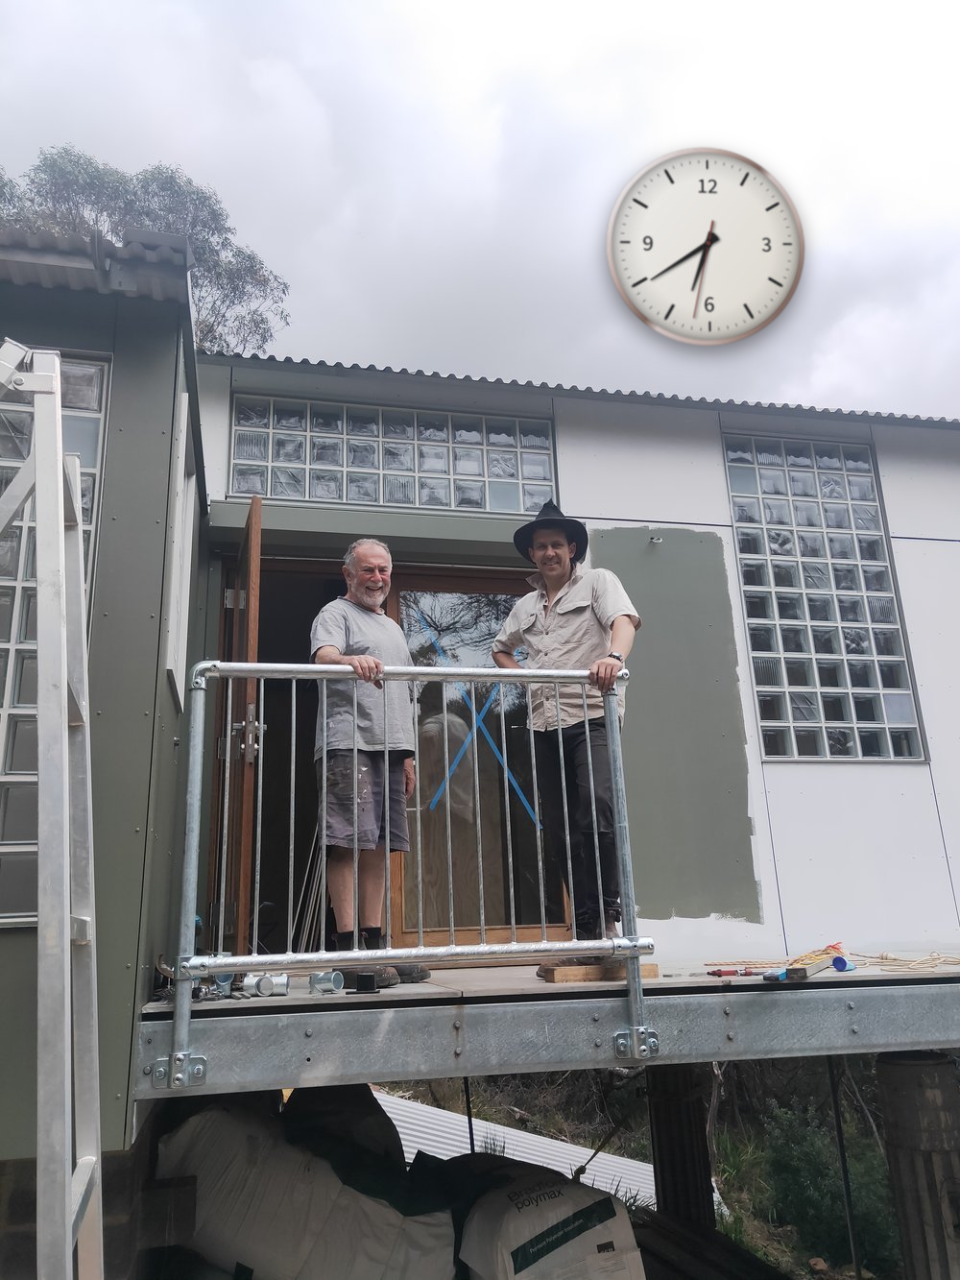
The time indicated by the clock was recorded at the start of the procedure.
6:39:32
